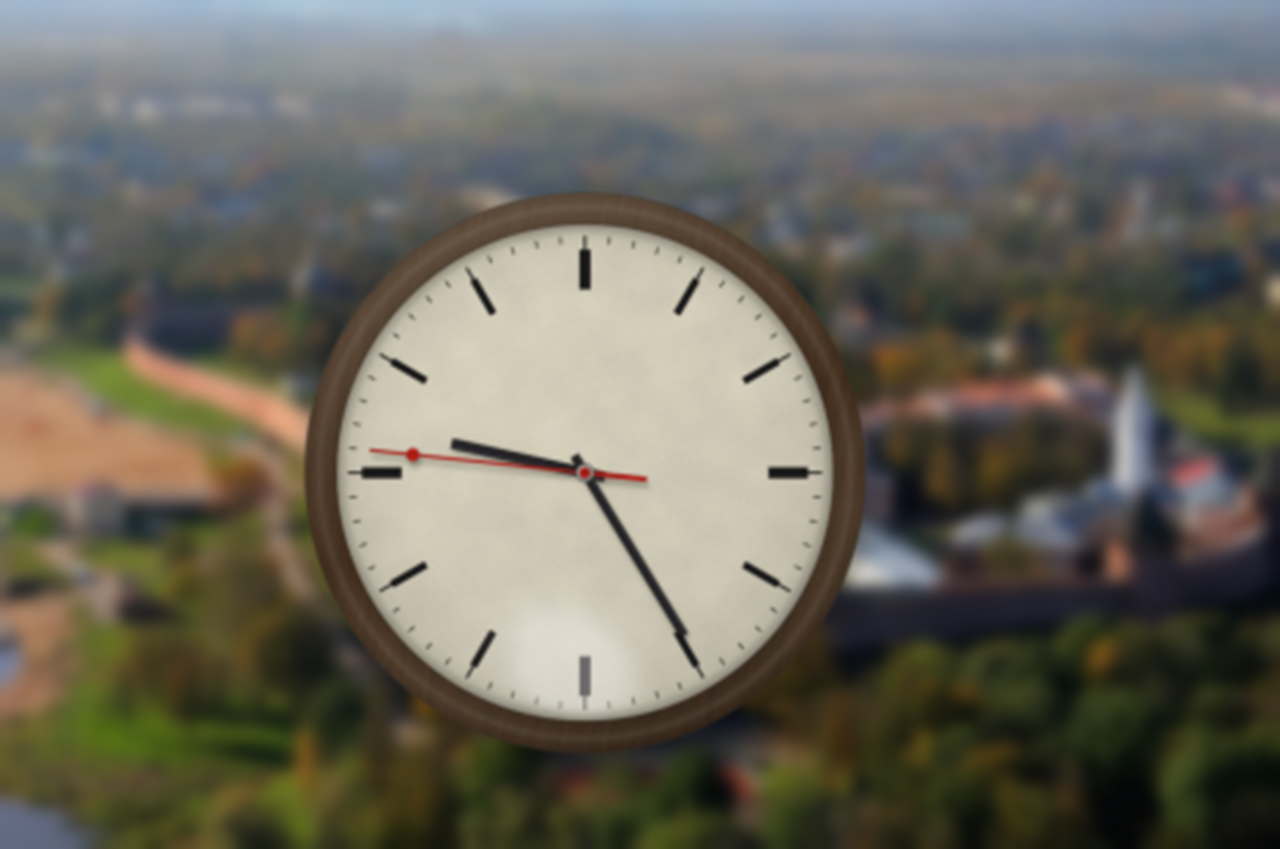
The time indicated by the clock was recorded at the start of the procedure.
9:24:46
